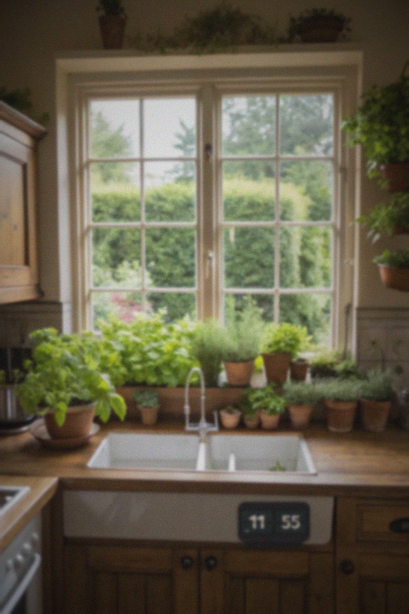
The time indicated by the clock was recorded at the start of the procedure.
11:55
